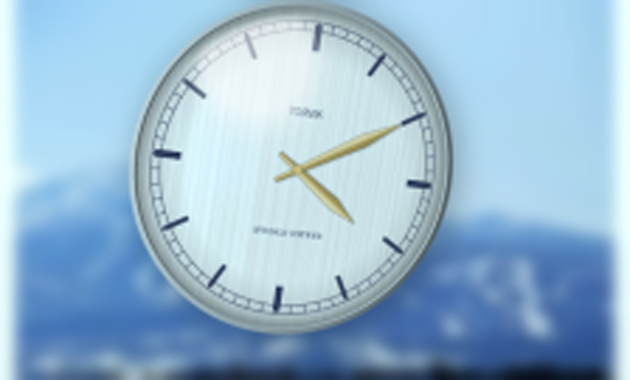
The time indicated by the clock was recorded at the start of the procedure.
4:10
